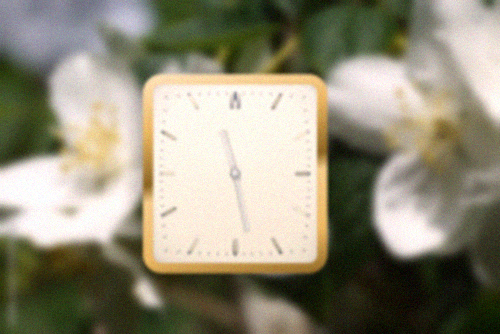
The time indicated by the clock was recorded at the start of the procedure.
11:28
